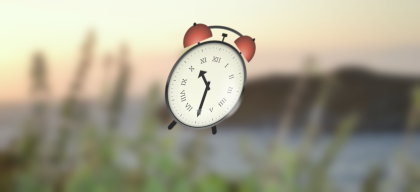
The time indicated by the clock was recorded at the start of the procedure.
10:30
